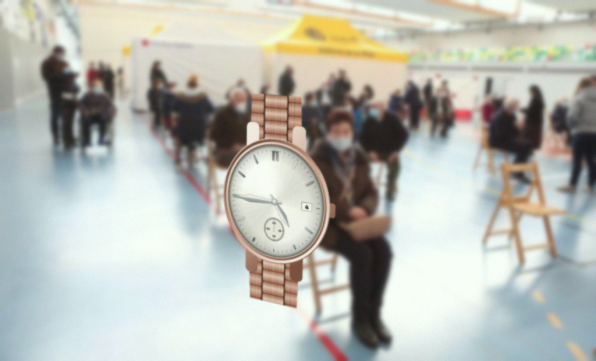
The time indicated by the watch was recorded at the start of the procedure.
4:45
